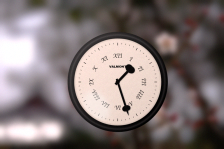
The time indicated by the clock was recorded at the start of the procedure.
1:27
